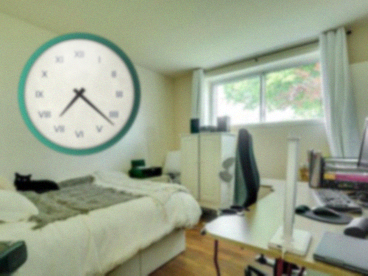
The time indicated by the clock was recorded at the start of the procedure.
7:22
